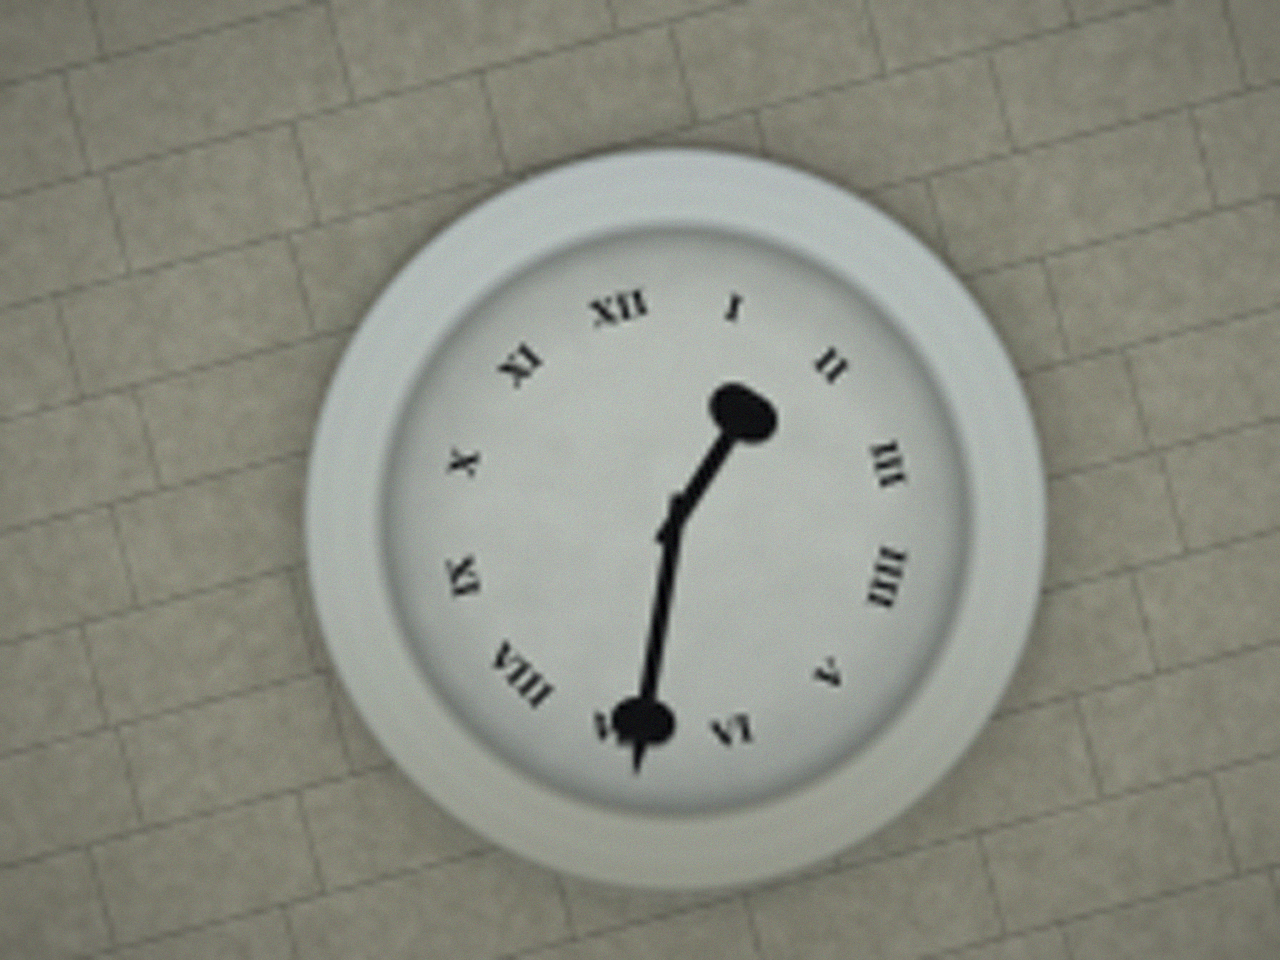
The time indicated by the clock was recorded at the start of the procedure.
1:34
